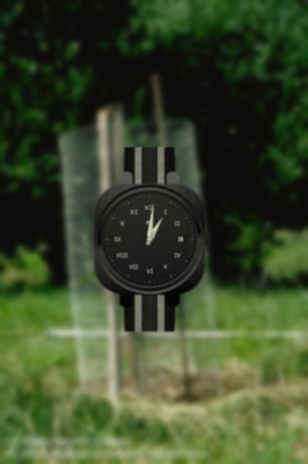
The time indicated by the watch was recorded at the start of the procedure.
1:01
